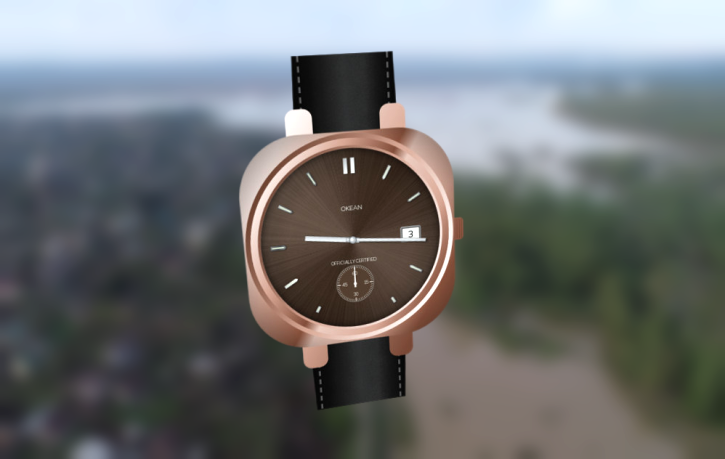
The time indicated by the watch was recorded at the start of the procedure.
9:16
